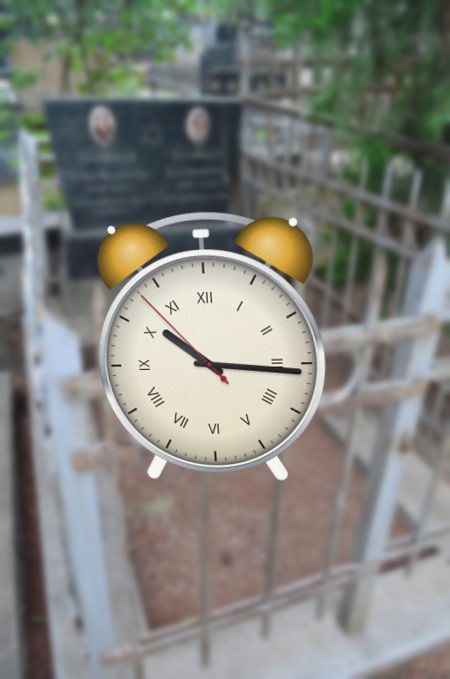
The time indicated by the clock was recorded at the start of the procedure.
10:15:53
